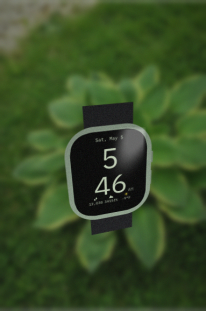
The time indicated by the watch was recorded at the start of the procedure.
5:46
